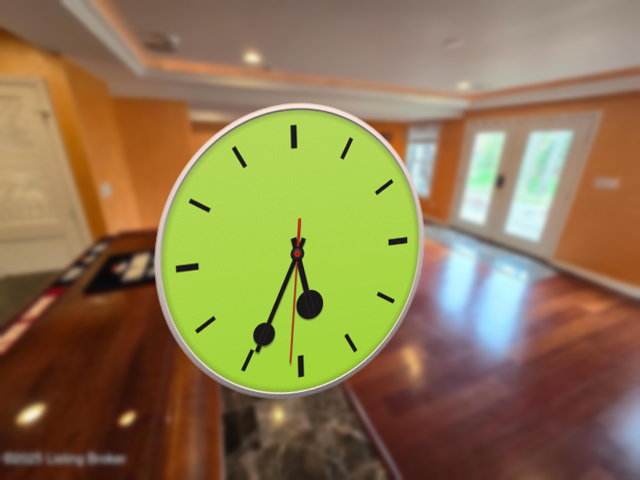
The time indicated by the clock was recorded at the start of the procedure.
5:34:31
